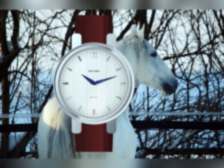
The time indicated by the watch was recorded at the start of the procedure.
10:12
